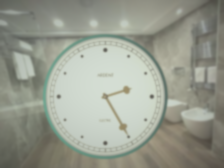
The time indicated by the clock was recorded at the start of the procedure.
2:25
